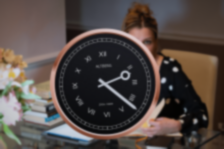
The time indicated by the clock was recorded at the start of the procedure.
2:22
